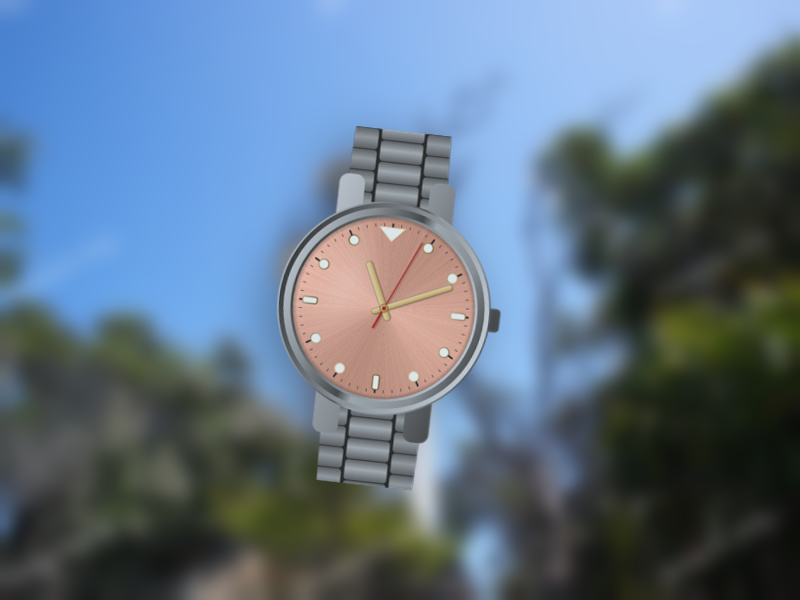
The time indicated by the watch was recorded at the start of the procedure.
11:11:04
